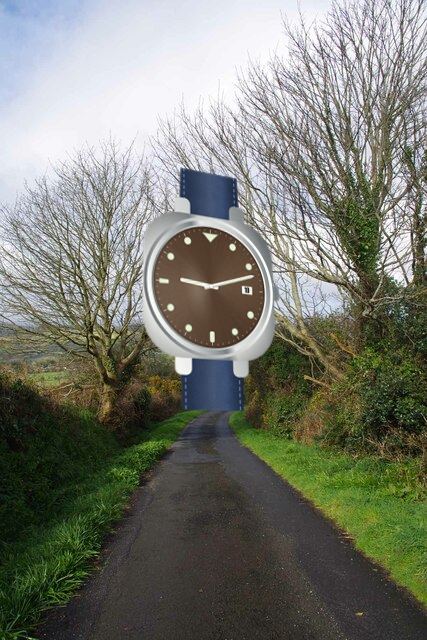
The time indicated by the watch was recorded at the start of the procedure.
9:12
